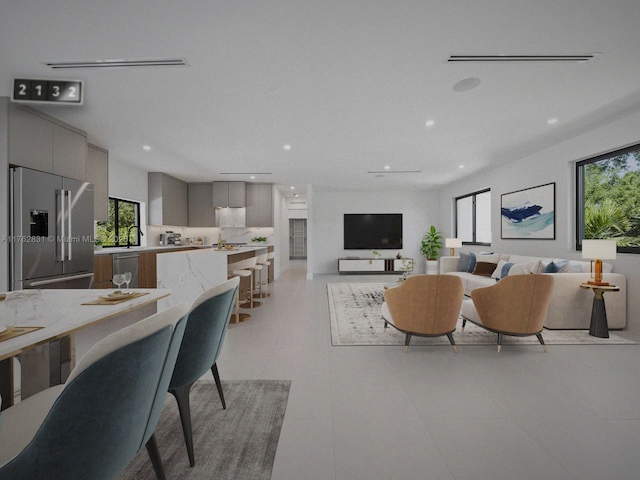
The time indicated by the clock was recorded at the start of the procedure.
21:32
